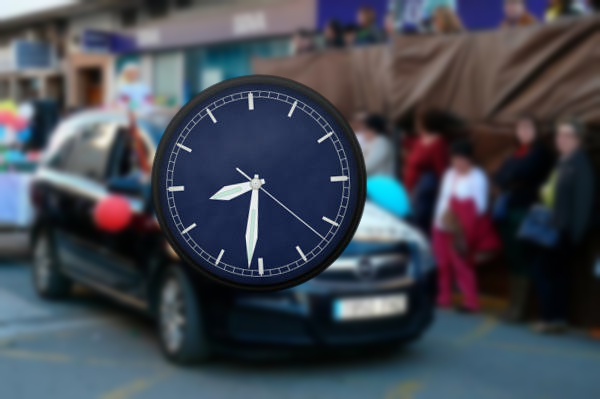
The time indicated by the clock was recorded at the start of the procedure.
8:31:22
